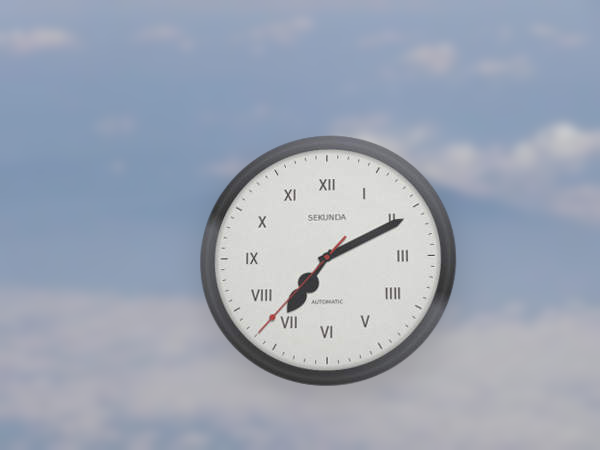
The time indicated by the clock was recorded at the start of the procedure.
7:10:37
